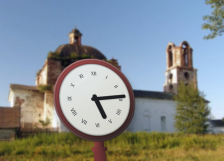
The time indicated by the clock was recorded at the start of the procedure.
5:14
